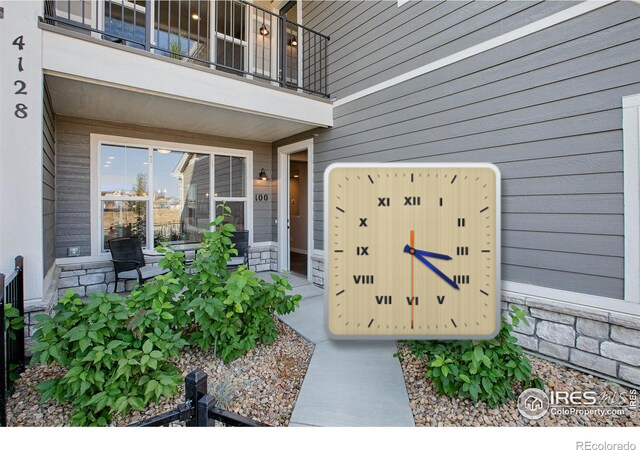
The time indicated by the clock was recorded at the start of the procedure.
3:21:30
